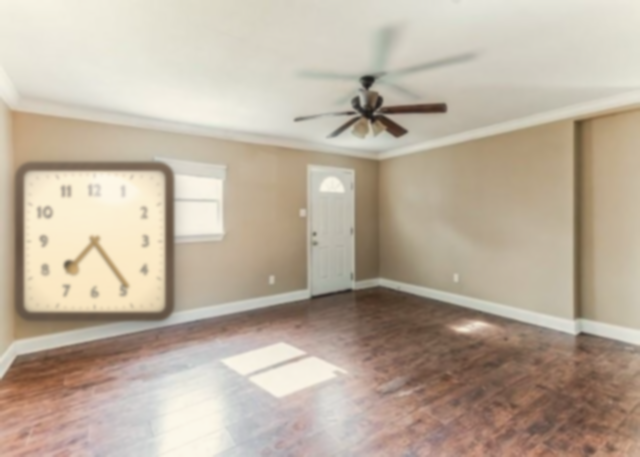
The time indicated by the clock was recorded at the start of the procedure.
7:24
